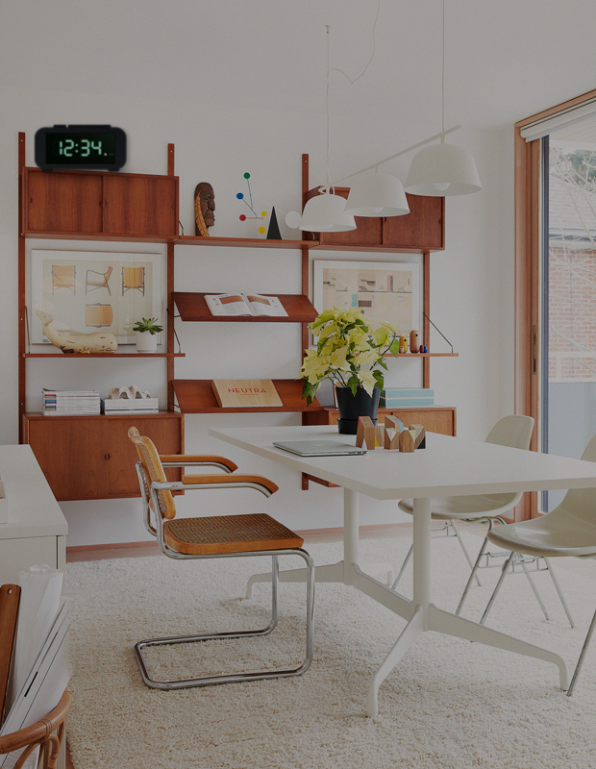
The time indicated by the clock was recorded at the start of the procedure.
12:34
